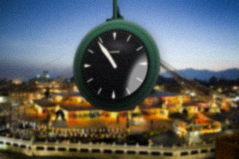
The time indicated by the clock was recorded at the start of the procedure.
10:54
